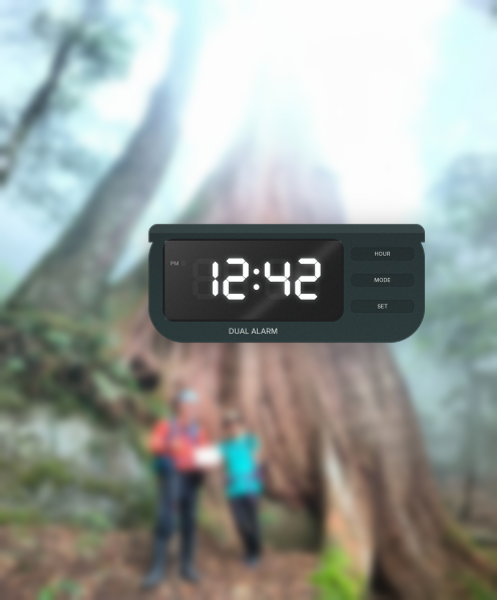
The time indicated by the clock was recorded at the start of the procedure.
12:42
